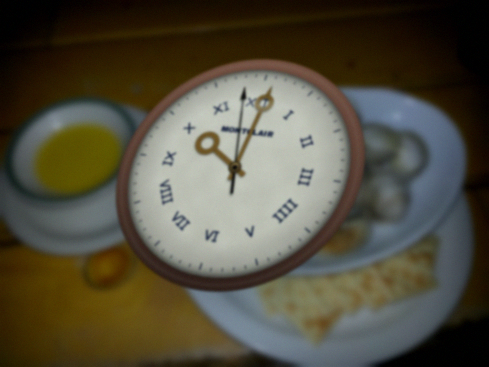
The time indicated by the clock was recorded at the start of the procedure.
10:00:58
